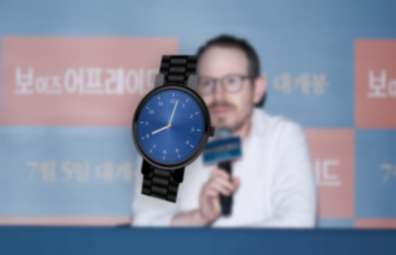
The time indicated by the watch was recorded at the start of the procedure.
8:02
